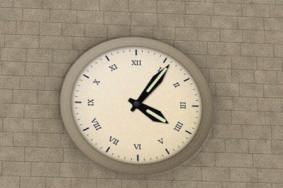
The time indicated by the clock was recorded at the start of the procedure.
4:06
